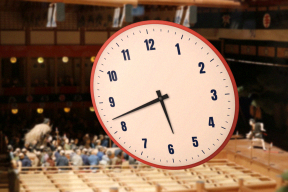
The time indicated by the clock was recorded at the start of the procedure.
5:42
